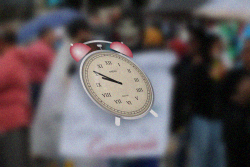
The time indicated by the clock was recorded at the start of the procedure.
9:51
